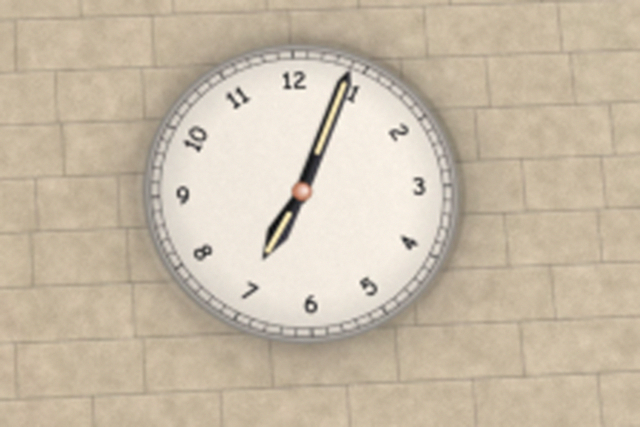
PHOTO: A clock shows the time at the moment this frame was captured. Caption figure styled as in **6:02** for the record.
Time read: **7:04**
